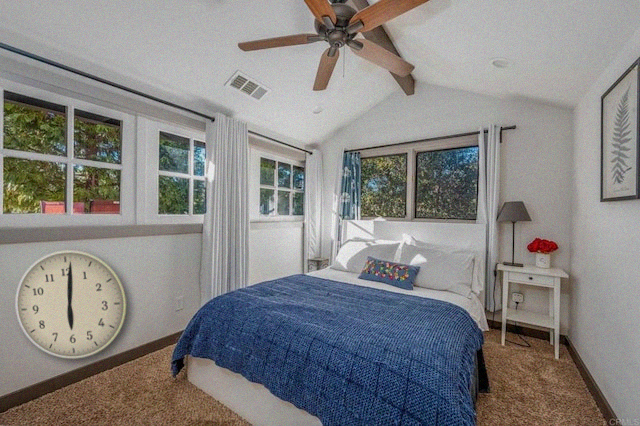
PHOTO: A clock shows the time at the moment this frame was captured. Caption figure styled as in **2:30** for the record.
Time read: **6:01**
